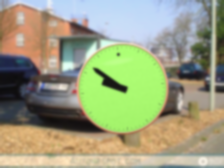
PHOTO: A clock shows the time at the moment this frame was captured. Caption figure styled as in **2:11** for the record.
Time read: **9:52**
